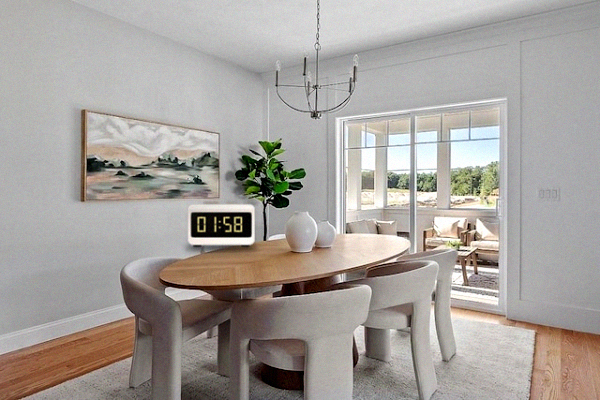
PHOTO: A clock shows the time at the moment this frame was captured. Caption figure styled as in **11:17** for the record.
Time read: **1:58**
